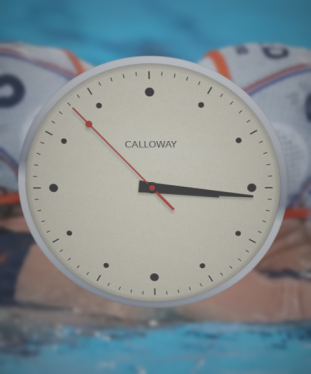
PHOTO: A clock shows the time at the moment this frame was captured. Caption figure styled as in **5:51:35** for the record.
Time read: **3:15:53**
